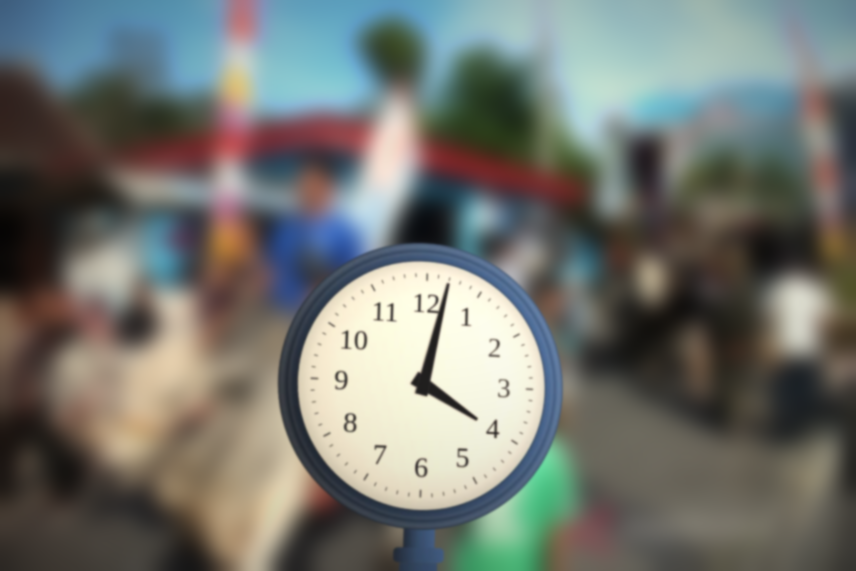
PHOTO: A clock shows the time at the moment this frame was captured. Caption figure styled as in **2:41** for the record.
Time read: **4:02**
